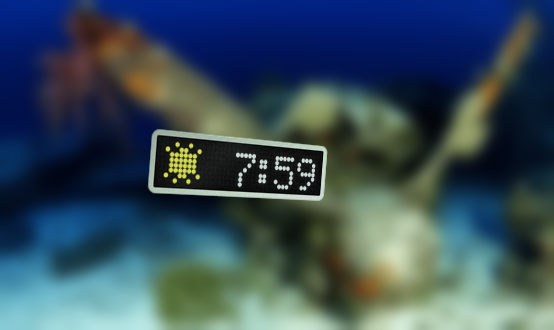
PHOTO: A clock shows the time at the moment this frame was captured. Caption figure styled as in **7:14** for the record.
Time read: **7:59**
